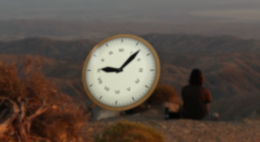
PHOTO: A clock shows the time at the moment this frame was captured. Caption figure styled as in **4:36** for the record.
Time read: **9:07**
